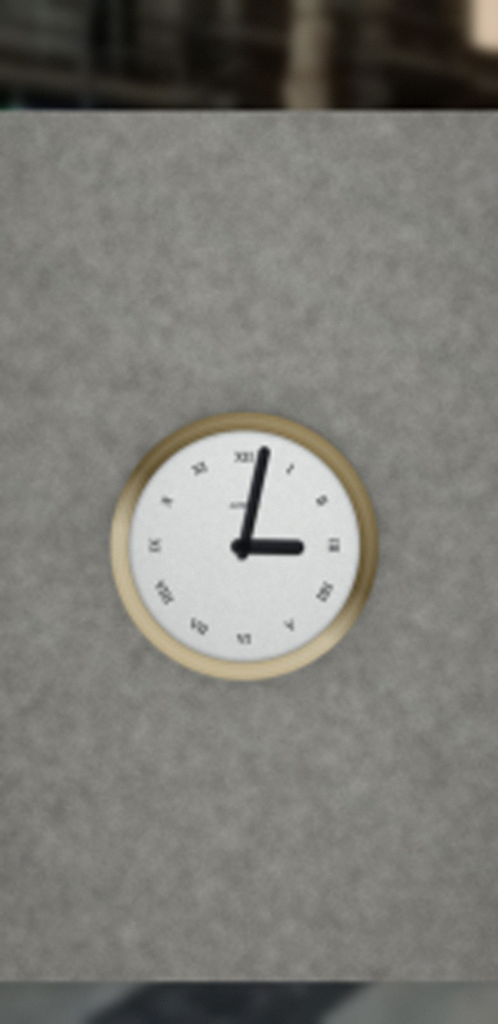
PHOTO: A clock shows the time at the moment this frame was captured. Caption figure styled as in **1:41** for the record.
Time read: **3:02**
